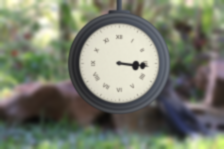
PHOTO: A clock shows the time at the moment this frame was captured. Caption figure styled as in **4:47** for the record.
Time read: **3:16**
